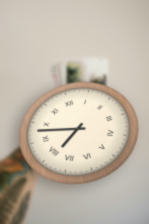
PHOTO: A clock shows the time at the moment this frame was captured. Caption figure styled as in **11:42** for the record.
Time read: **7:48**
